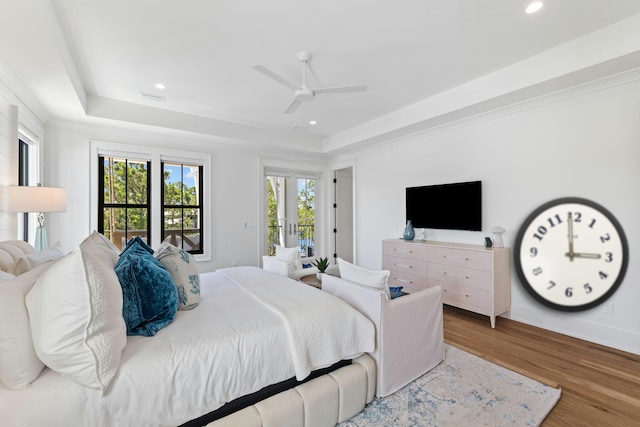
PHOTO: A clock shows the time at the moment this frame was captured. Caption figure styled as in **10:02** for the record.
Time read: **2:59**
